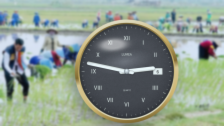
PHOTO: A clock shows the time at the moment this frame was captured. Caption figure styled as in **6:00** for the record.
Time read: **2:47**
